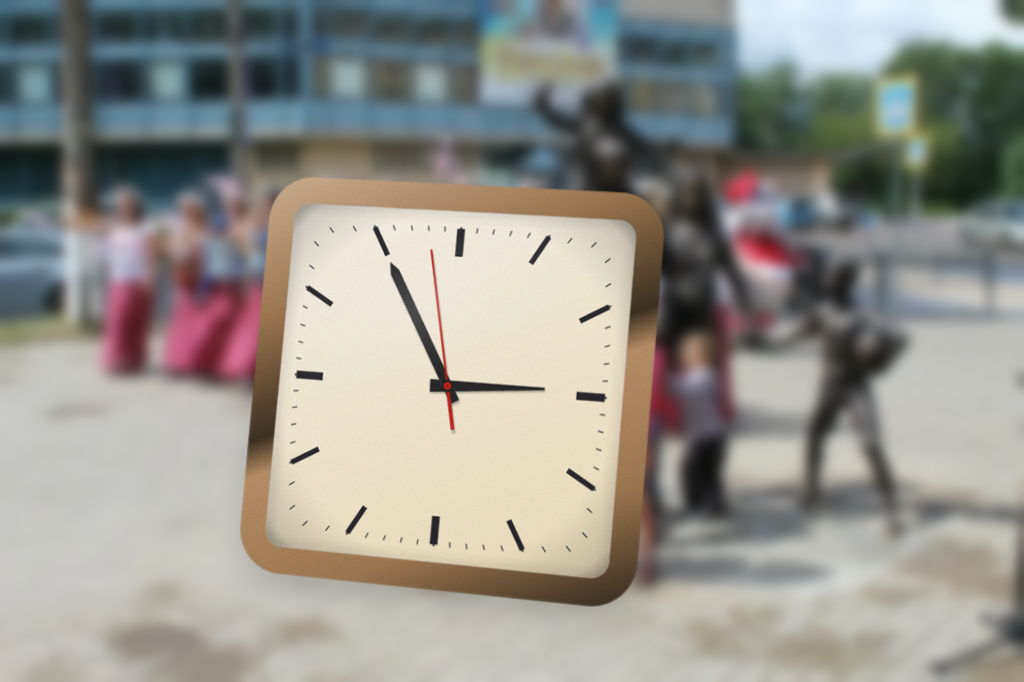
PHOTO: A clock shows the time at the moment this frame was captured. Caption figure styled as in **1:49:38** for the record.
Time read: **2:54:58**
